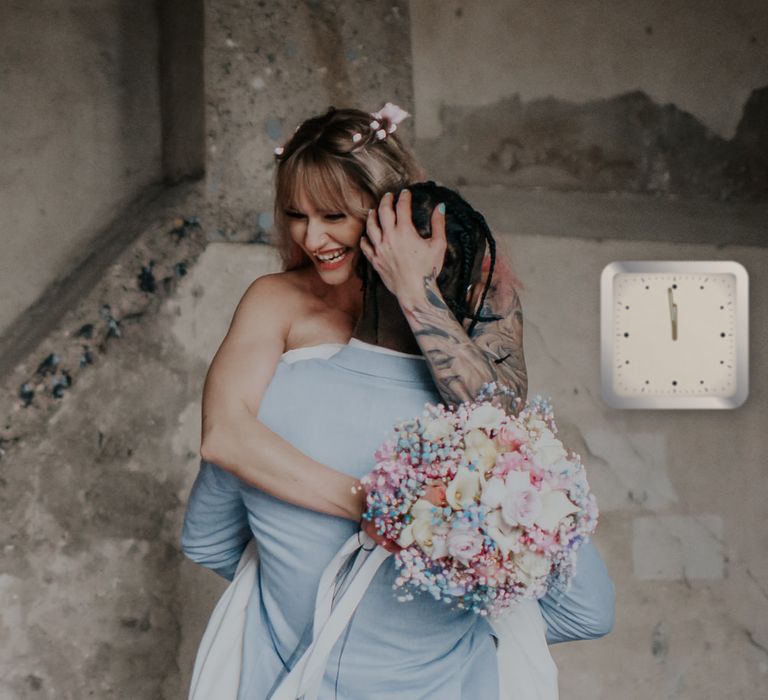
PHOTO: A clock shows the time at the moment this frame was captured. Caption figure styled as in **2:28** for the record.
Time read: **11:59**
